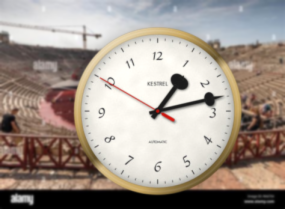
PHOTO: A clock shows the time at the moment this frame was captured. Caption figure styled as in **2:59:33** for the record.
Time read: **1:12:50**
